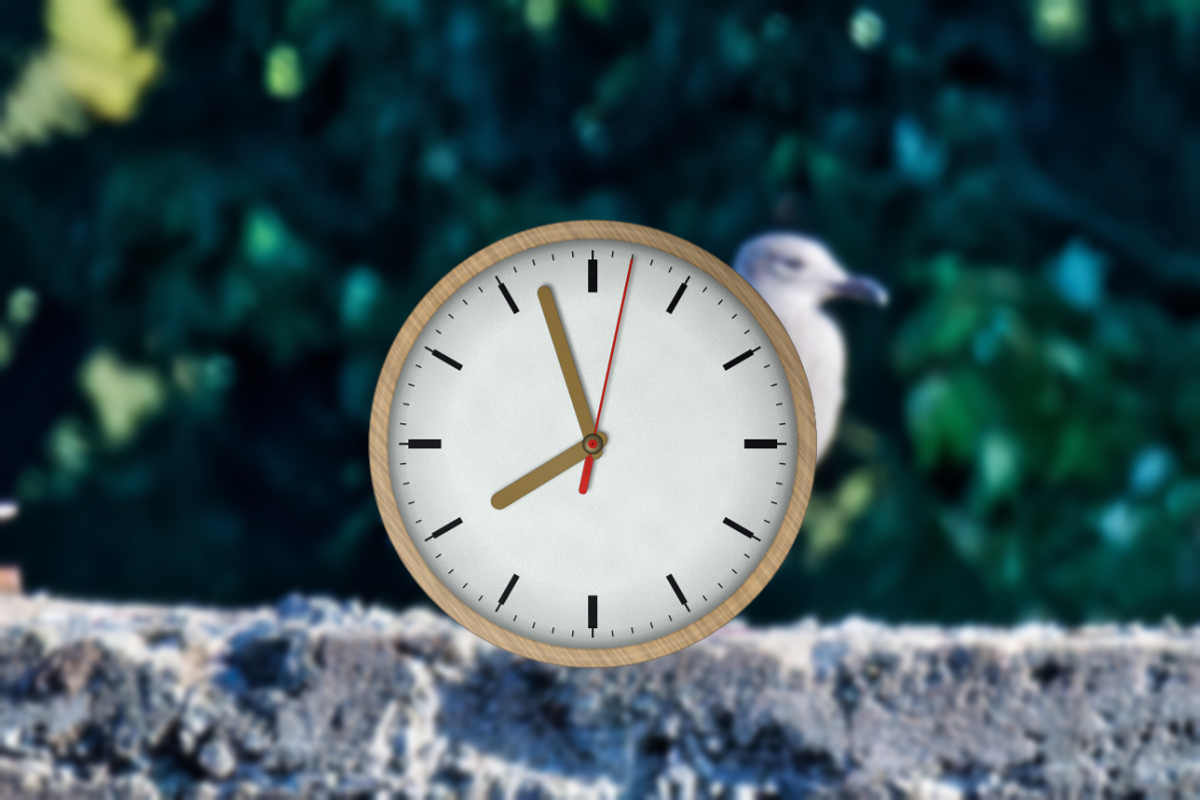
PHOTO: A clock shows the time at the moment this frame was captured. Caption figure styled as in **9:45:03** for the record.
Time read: **7:57:02**
